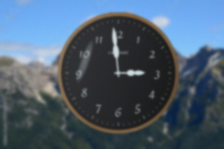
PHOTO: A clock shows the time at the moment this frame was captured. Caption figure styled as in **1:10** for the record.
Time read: **2:59**
